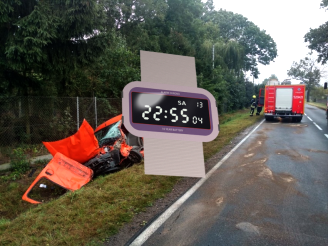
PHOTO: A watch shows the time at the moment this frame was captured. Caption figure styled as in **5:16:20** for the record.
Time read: **22:55:04**
